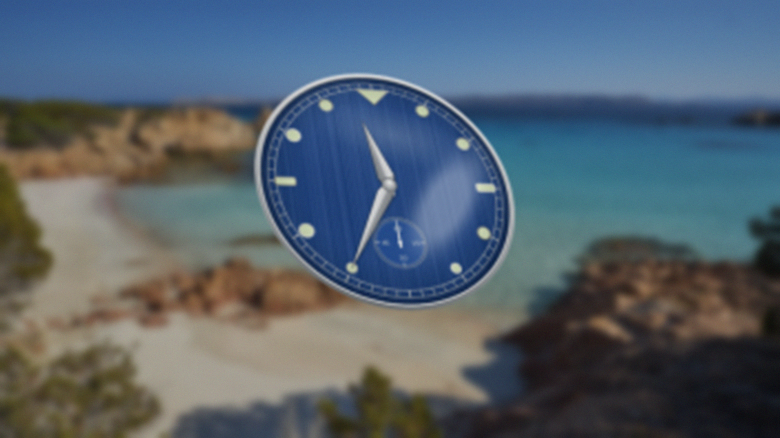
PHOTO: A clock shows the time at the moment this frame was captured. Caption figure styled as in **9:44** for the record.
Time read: **11:35**
